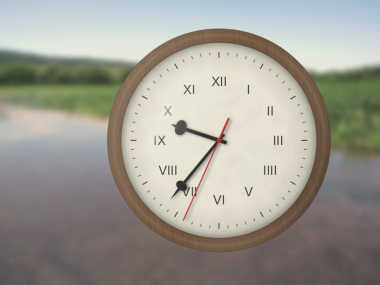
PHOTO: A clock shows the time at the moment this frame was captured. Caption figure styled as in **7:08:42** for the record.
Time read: **9:36:34**
